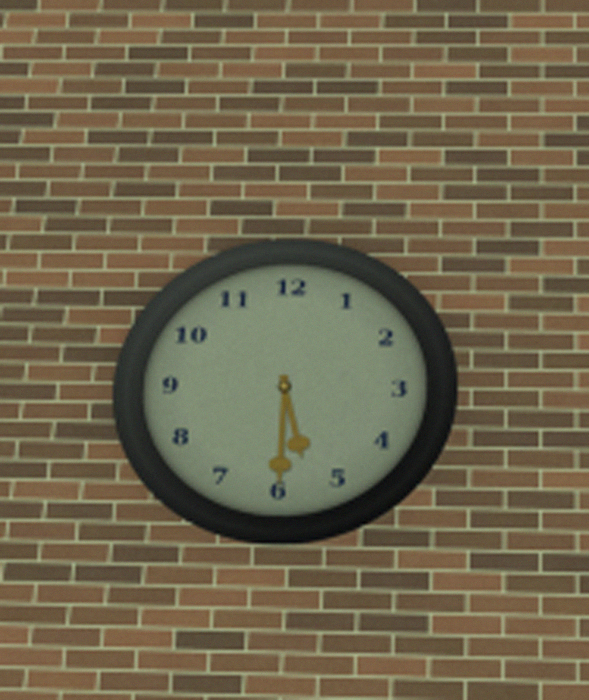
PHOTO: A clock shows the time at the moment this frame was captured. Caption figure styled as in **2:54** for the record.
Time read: **5:30**
